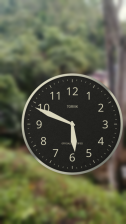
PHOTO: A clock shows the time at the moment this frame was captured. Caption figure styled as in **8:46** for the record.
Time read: **5:49**
